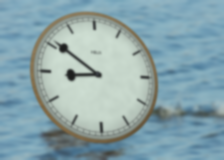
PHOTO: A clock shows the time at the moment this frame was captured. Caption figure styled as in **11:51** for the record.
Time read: **8:51**
